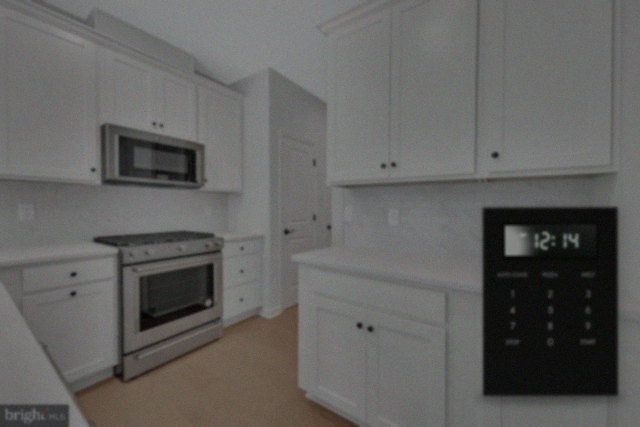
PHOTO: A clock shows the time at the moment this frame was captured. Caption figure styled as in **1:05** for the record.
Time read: **12:14**
